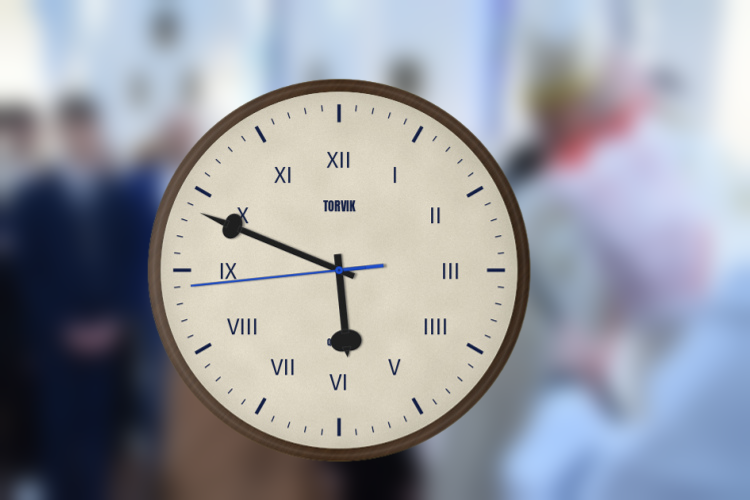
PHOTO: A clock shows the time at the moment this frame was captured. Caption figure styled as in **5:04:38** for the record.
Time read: **5:48:44**
